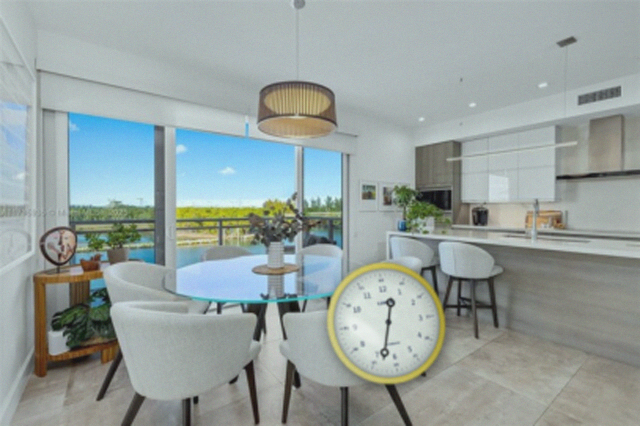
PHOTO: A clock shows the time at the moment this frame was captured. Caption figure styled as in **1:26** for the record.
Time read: **12:33**
